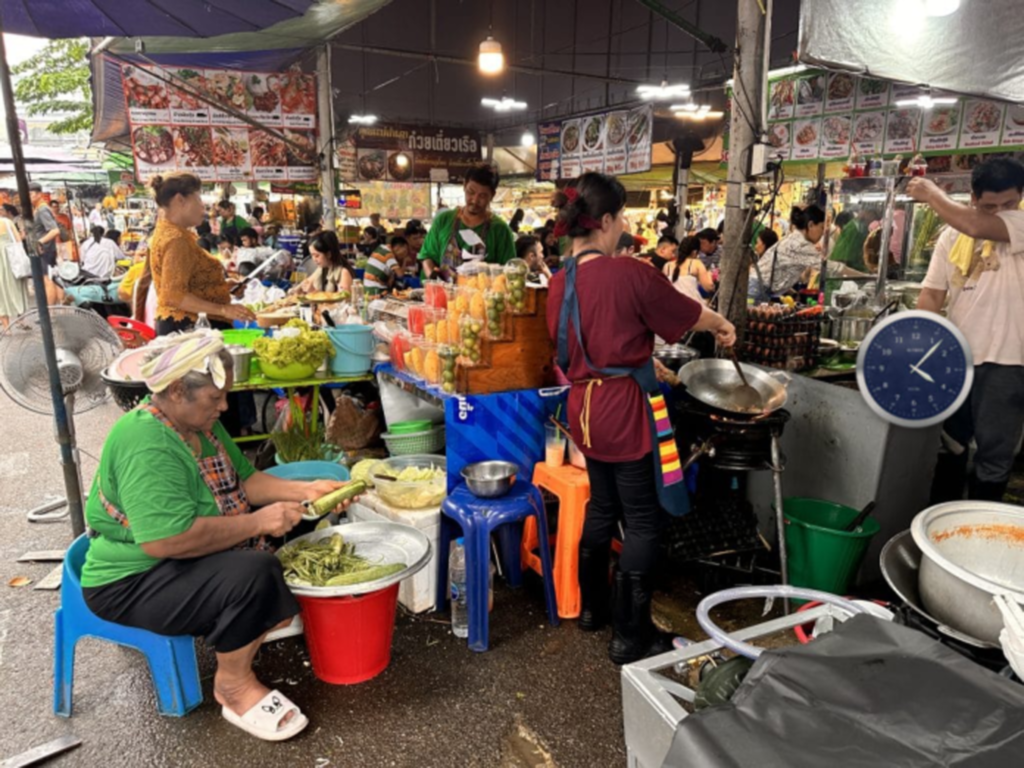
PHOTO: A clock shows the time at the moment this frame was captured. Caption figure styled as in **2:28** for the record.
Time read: **4:07**
